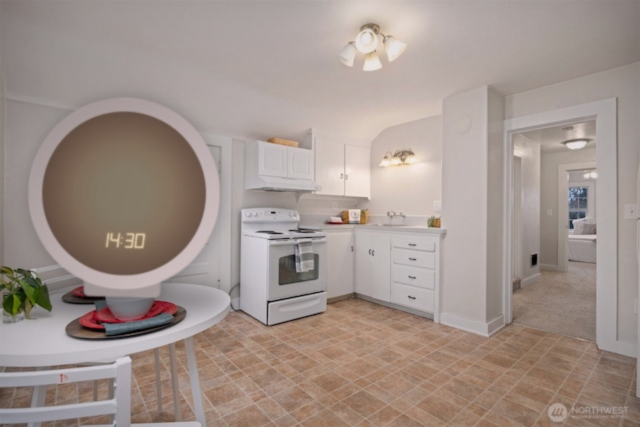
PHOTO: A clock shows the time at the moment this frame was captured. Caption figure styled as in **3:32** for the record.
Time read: **14:30**
